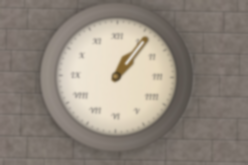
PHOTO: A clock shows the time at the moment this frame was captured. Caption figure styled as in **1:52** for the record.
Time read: **1:06**
